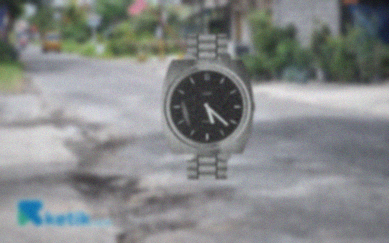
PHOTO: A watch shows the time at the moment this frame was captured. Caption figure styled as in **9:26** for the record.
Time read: **5:22**
